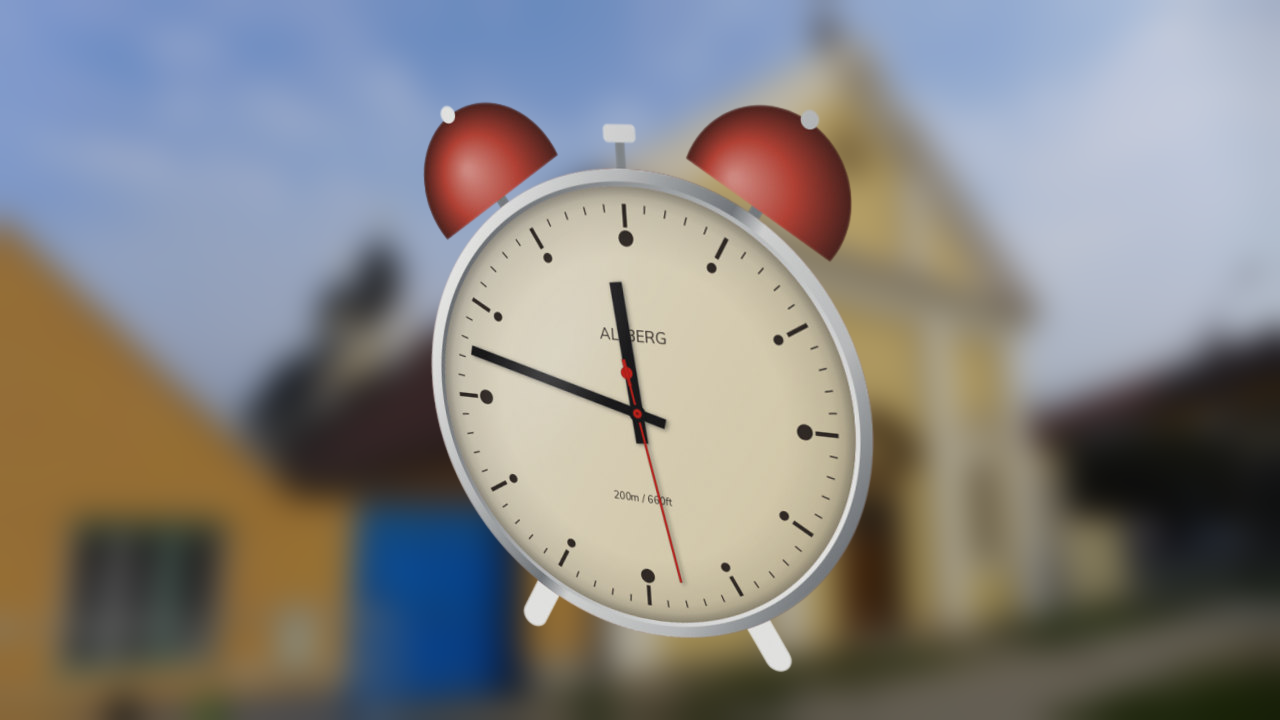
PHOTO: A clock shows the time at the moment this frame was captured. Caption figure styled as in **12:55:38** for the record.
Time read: **11:47:28**
